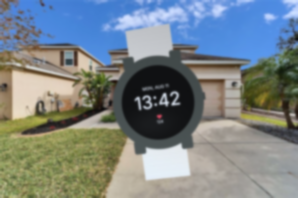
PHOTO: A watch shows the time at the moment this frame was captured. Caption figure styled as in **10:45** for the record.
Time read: **13:42**
